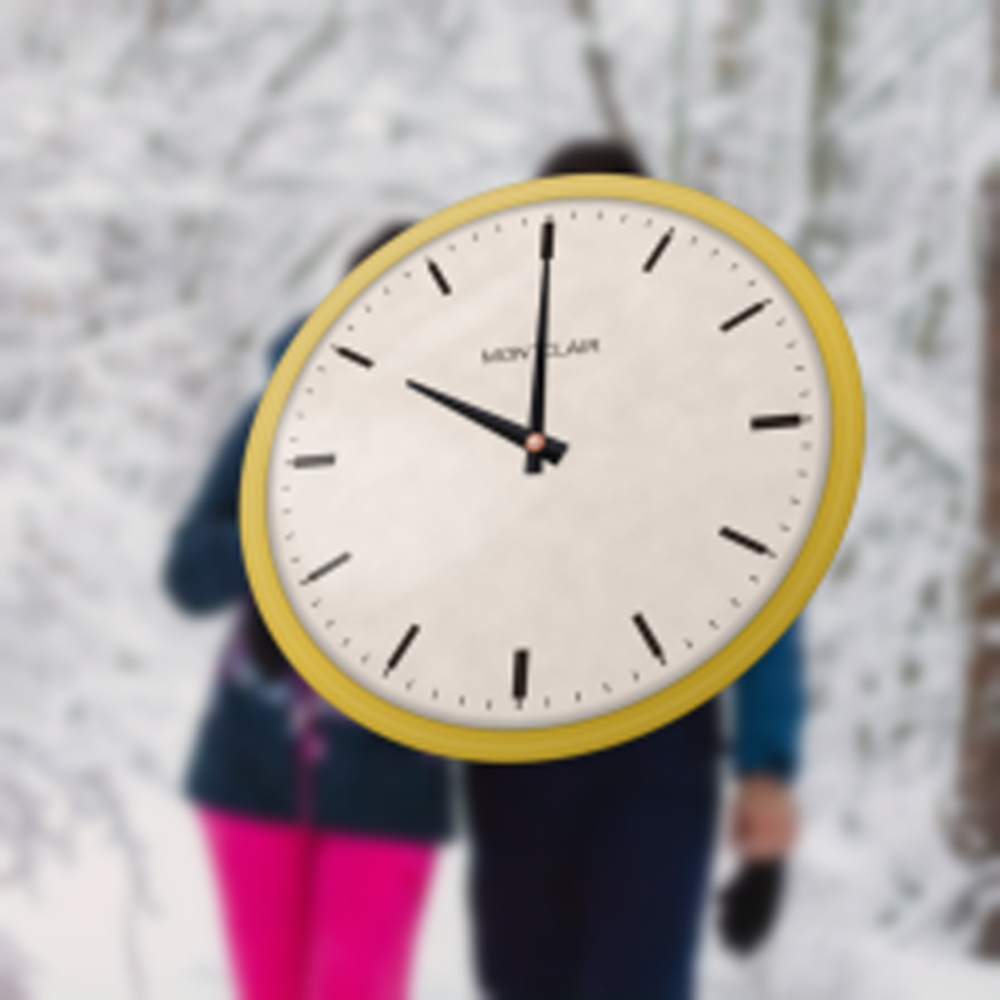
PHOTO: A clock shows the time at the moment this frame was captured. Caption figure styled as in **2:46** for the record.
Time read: **10:00**
